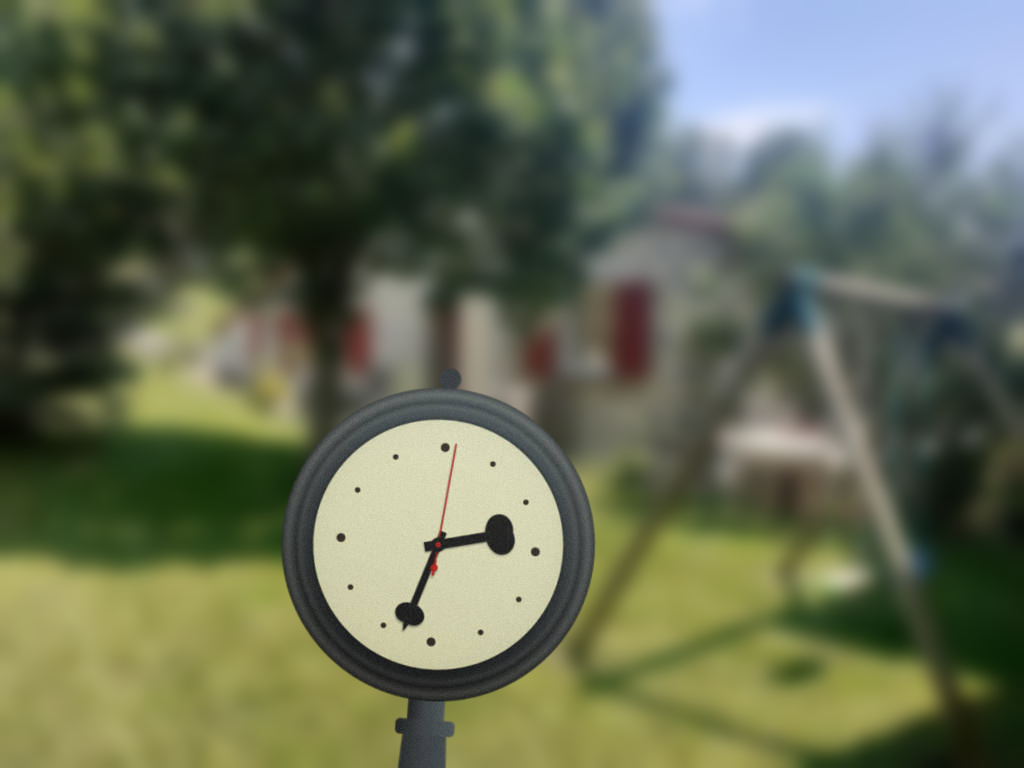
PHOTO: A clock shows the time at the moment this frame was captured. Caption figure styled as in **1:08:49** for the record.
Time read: **2:33:01**
